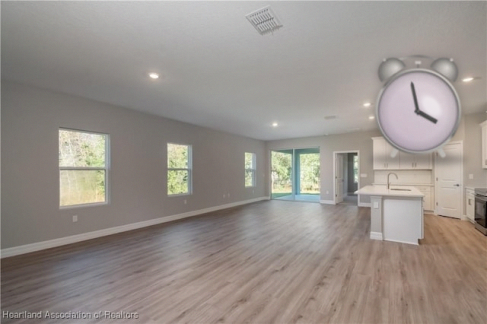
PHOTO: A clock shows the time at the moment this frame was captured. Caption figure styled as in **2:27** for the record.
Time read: **3:58**
